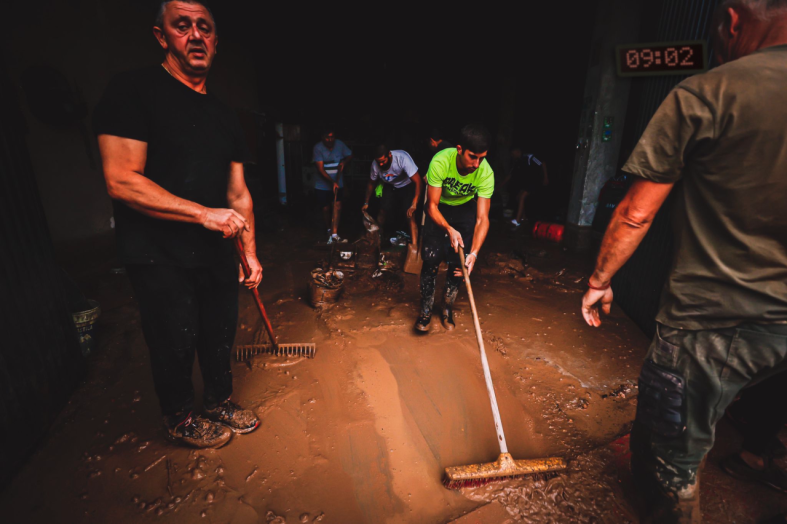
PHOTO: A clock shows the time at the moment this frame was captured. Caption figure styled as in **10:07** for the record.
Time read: **9:02**
